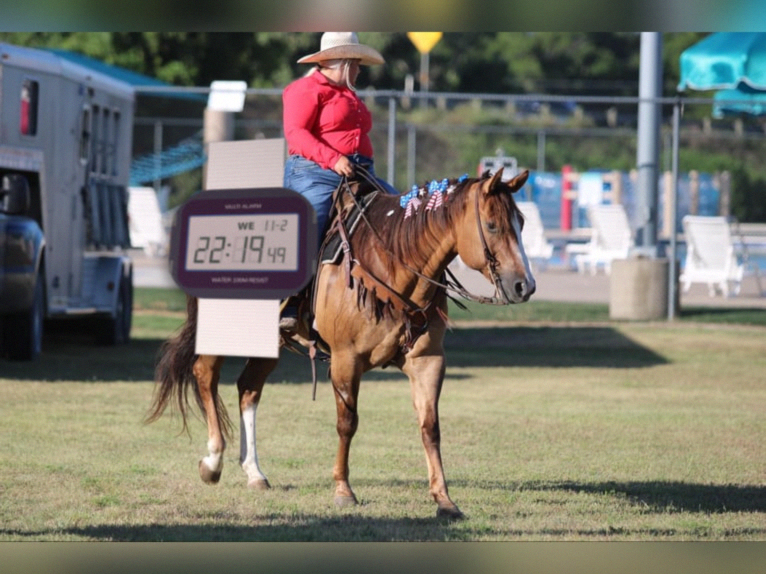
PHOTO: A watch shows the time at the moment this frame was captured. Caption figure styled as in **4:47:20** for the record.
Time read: **22:19:49**
